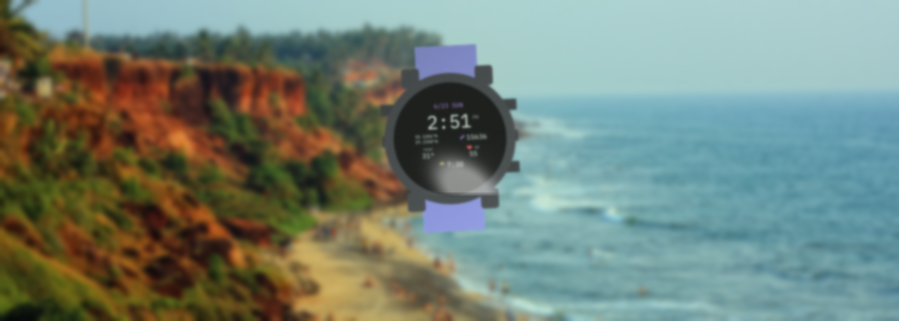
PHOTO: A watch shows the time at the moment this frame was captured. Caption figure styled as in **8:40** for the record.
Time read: **2:51**
